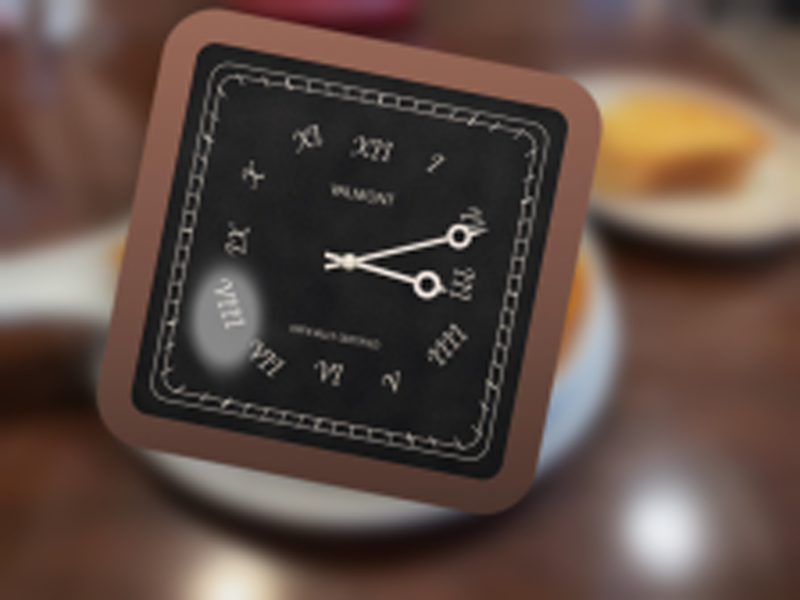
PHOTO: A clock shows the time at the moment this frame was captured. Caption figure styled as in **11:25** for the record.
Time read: **3:11**
